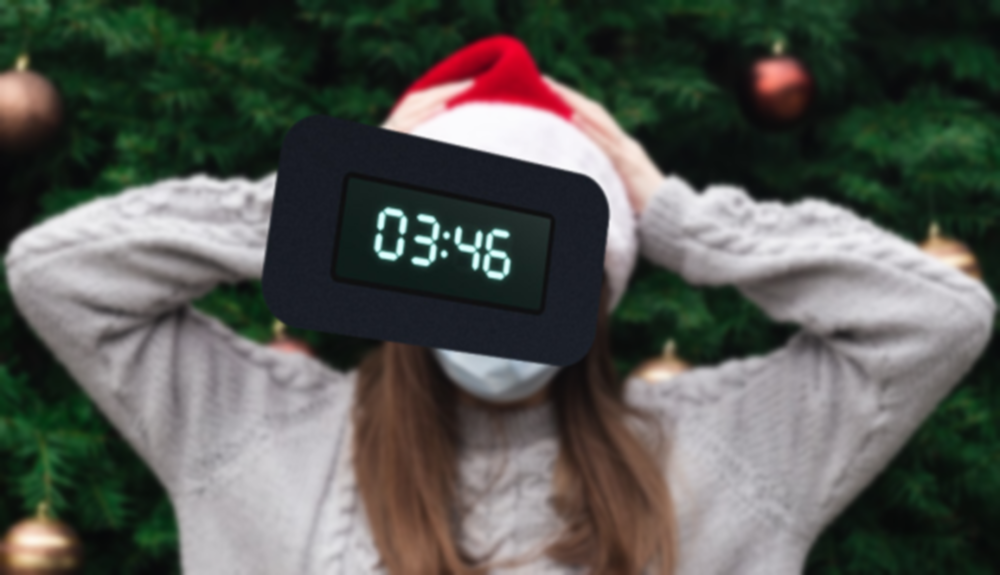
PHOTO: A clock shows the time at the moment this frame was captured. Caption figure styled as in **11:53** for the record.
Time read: **3:46**
